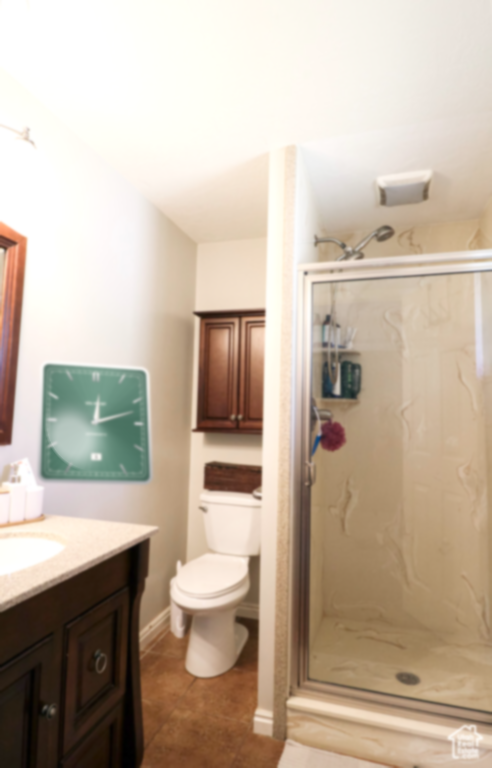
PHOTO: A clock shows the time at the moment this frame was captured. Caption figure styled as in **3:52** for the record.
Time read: **12:12**
